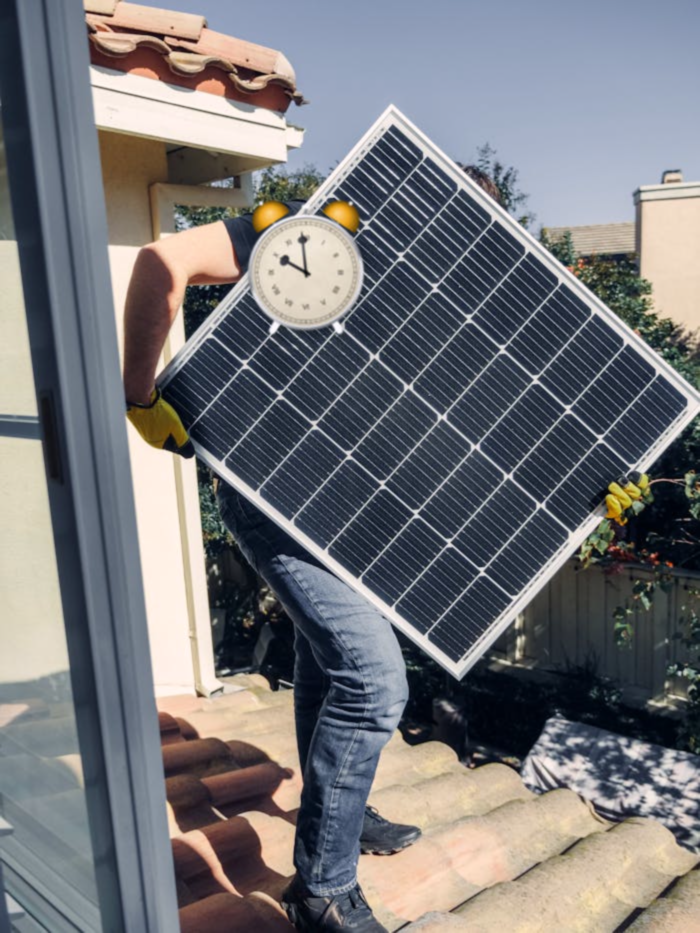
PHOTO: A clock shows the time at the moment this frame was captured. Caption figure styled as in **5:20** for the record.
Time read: **9:59**
